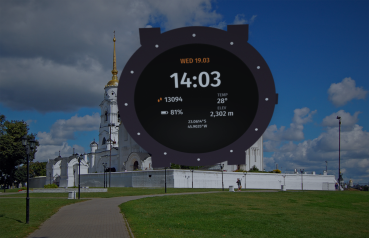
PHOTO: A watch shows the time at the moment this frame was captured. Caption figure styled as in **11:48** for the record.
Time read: **14:03**
